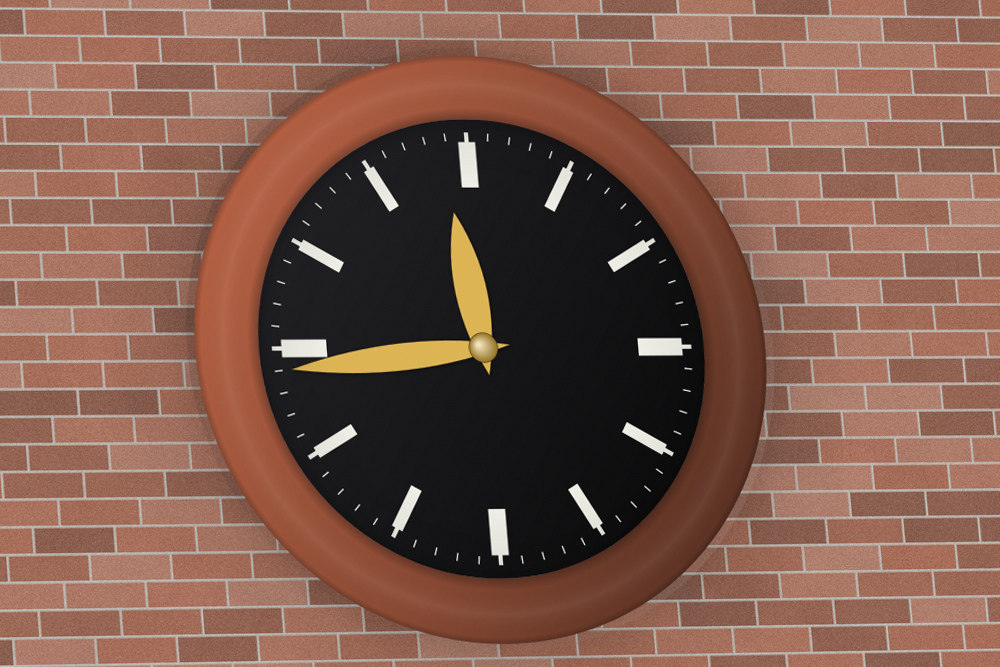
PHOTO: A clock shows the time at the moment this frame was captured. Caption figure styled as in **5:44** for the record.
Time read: **11:44**
